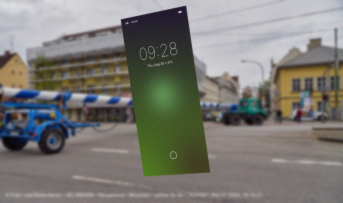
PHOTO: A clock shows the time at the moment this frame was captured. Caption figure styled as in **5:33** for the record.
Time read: **9:28**
